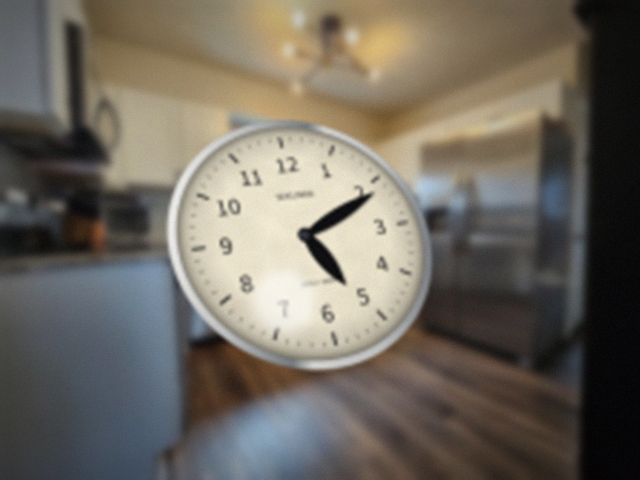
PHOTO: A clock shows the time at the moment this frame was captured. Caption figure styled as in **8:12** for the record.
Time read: **5:11**
